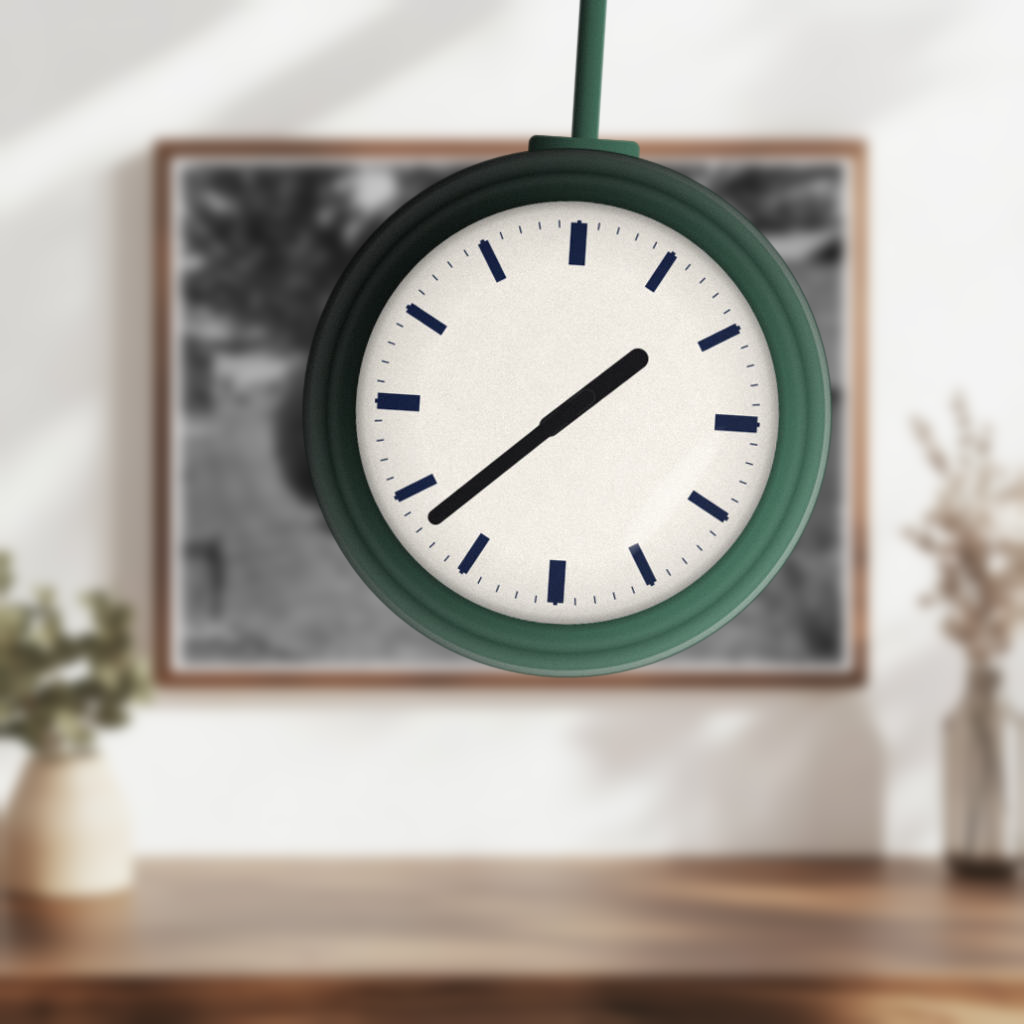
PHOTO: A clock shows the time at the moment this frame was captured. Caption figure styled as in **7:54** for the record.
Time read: **1:38**
